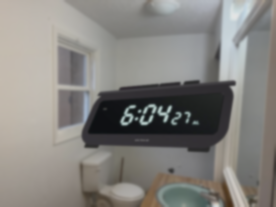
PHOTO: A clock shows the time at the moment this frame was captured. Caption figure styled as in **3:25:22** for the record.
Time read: **6:04:27**
